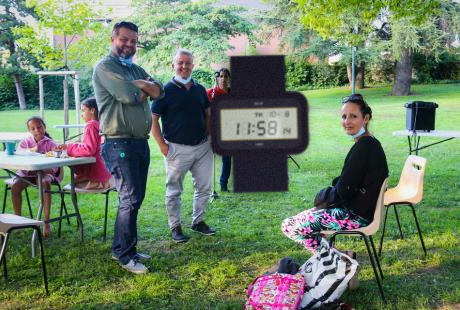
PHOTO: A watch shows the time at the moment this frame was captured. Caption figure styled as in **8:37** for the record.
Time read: **11:58**
